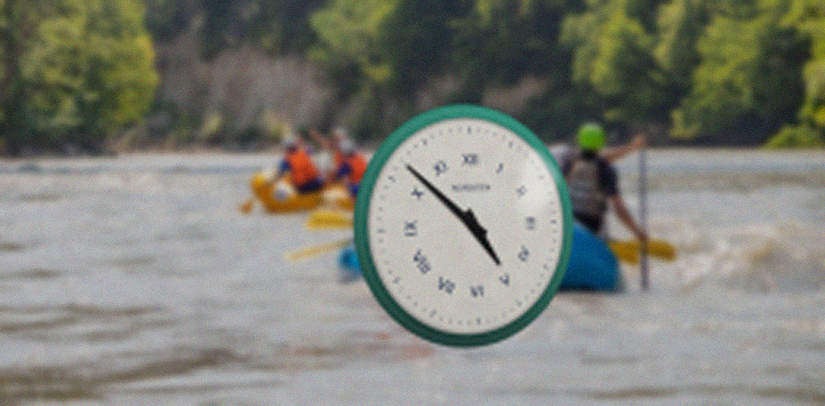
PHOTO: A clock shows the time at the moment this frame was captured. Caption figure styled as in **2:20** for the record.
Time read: **4:52**
